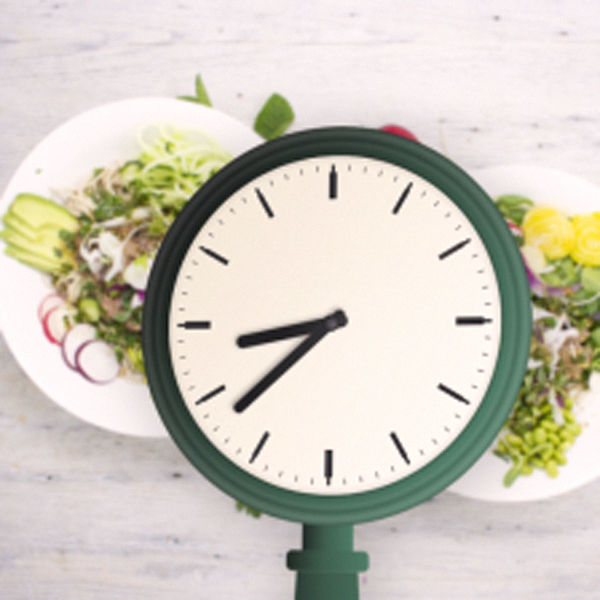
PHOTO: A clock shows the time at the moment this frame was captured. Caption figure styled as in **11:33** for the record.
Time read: **8:38**
